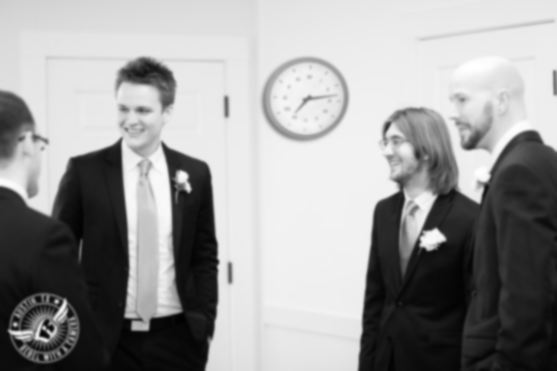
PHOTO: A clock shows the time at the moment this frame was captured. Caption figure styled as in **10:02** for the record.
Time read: **7:13**
